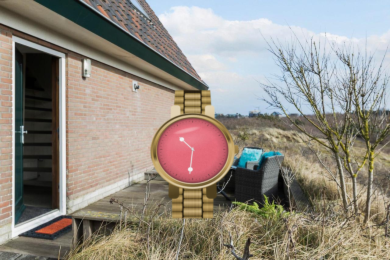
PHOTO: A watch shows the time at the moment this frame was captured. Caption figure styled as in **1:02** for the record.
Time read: **10:31**
